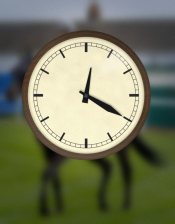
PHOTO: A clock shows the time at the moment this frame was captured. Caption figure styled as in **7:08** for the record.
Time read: **12:20**
